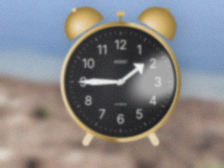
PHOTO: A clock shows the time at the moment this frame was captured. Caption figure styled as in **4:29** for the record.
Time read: **1:45**
